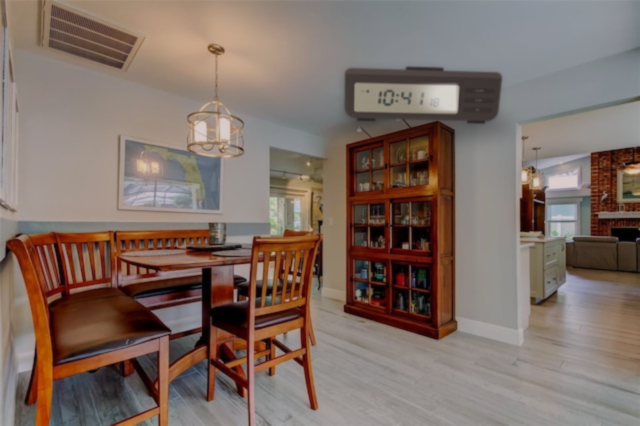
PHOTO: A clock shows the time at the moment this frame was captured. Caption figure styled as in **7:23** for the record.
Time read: **10:41**
